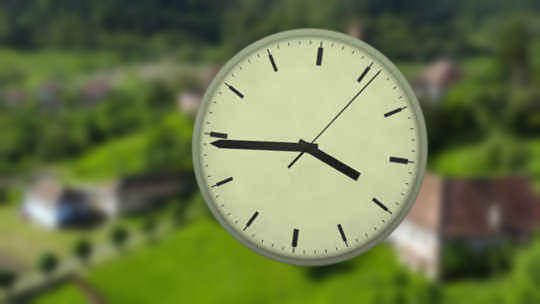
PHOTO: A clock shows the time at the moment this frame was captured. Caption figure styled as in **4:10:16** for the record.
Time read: **3:44:06**
